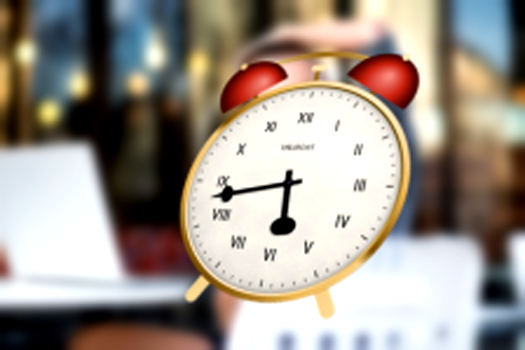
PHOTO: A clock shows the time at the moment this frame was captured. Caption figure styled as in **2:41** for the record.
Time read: **5:43**
